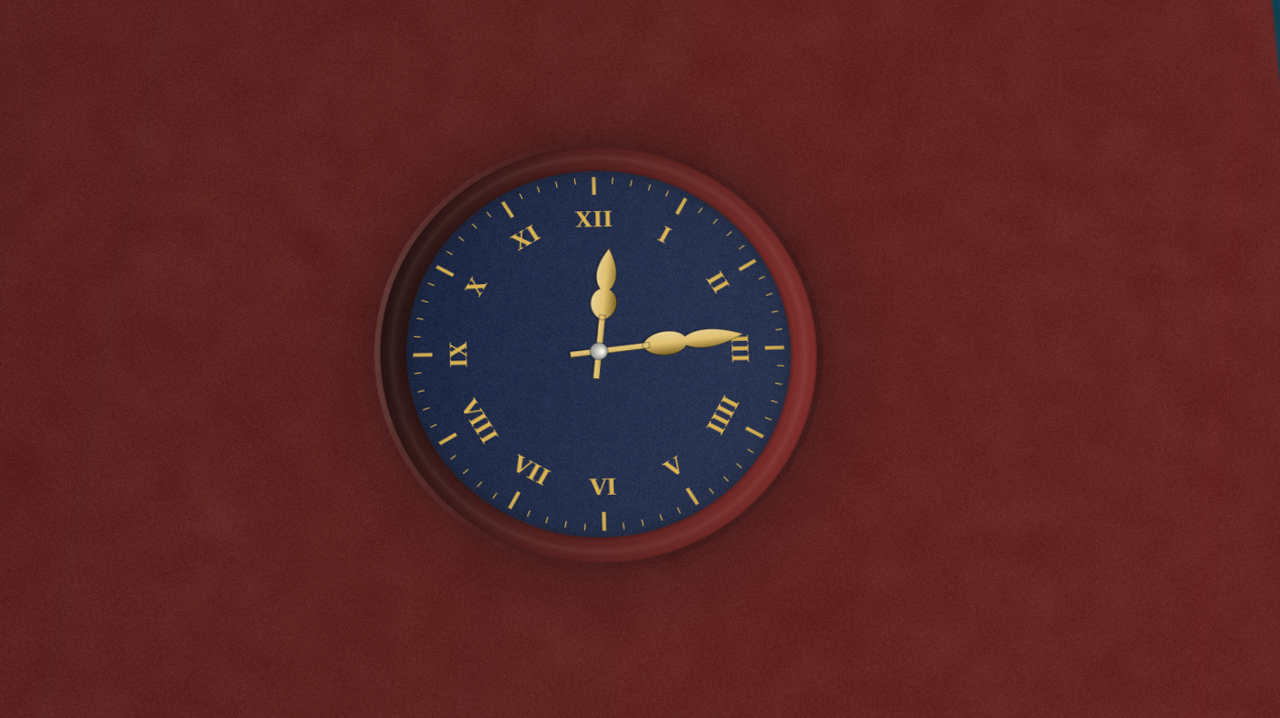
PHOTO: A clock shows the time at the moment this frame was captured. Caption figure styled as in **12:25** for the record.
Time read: **12:14**
